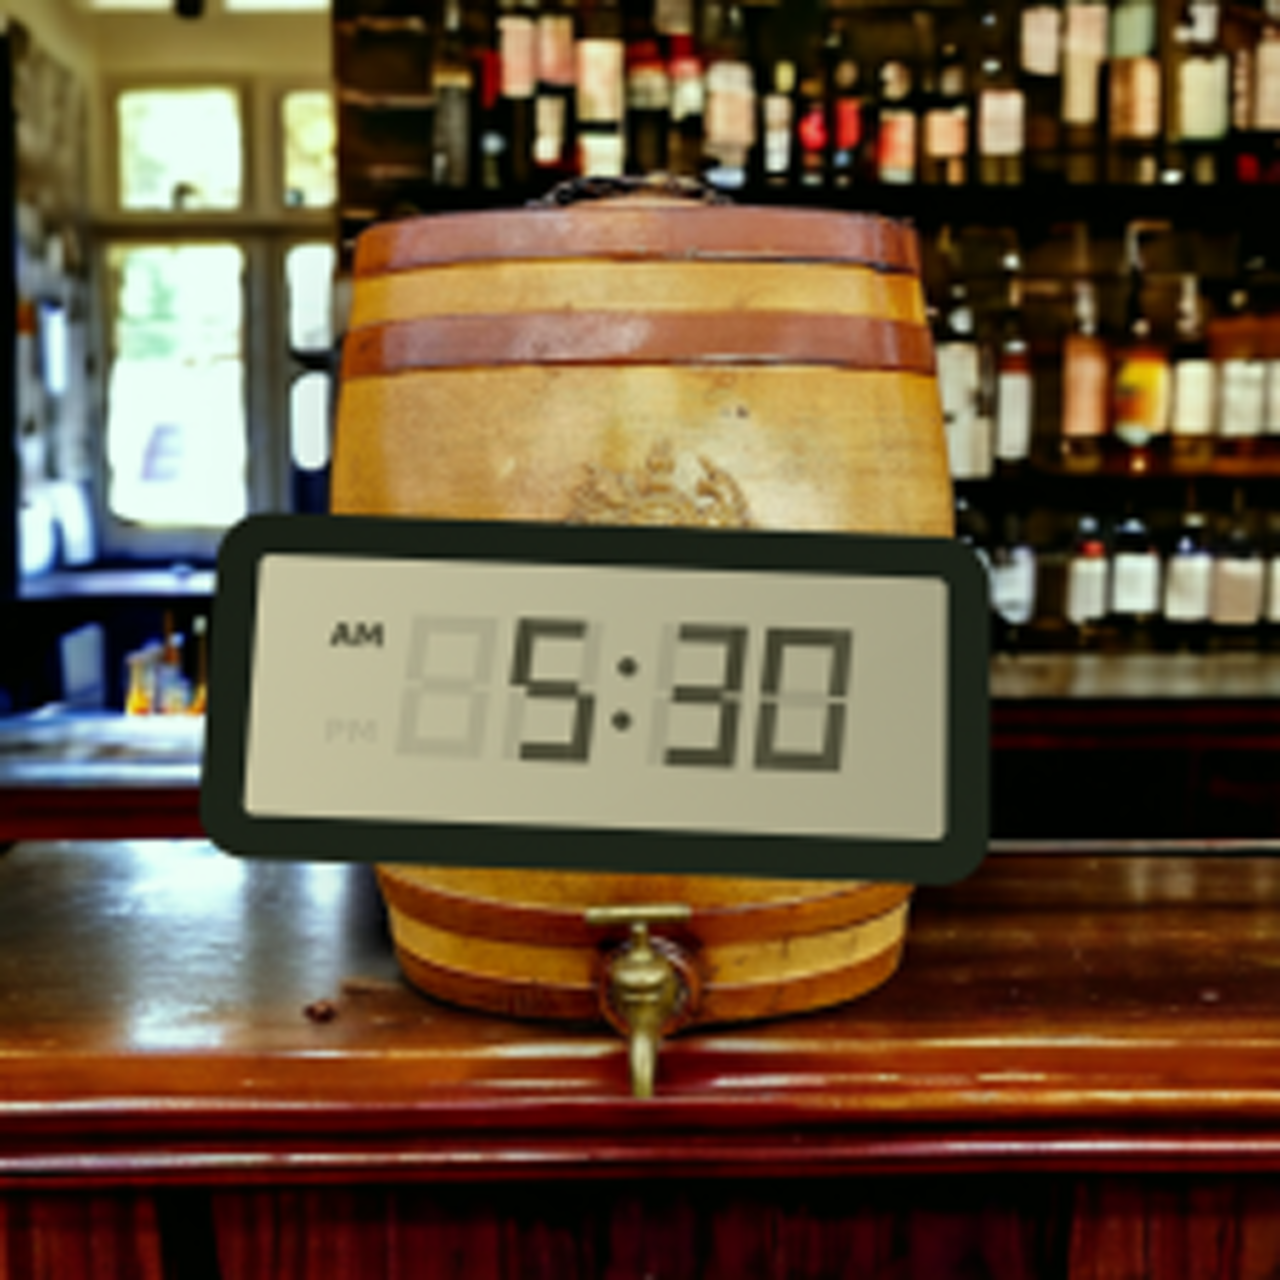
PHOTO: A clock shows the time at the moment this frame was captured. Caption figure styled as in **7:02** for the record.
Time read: **5:30**
